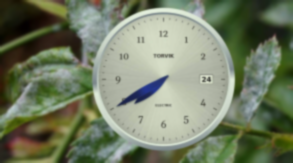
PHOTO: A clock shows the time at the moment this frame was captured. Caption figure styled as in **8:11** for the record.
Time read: **7:40**
